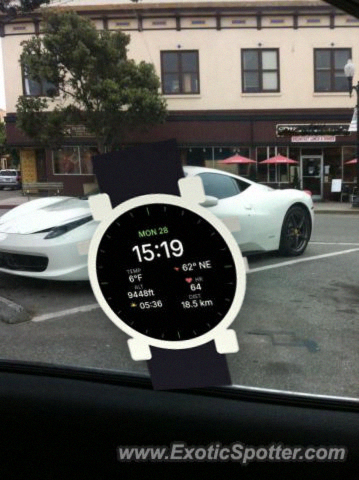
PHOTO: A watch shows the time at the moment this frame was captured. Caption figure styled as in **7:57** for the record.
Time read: **15:19**
